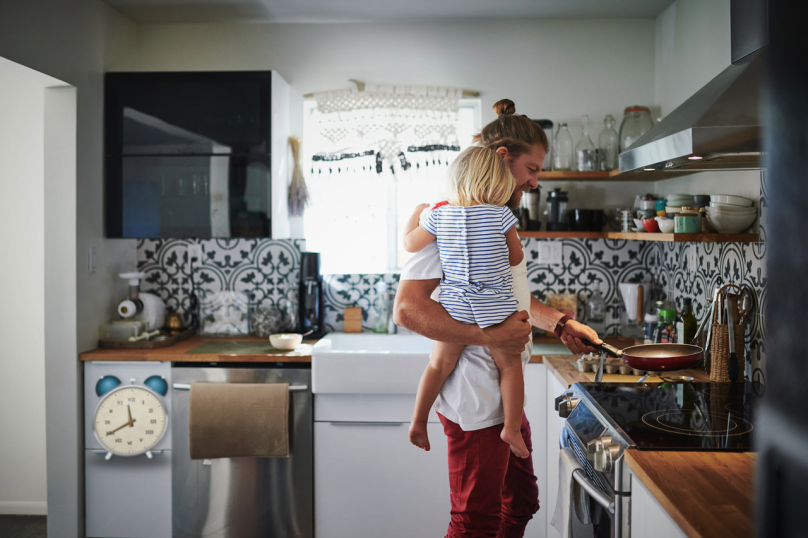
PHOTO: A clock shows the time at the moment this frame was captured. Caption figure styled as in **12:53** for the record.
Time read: **11:40**
